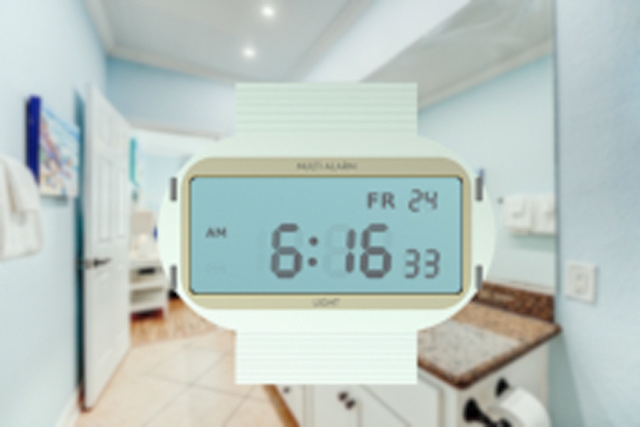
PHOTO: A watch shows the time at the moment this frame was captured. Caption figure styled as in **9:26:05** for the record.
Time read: **6:16:33**
